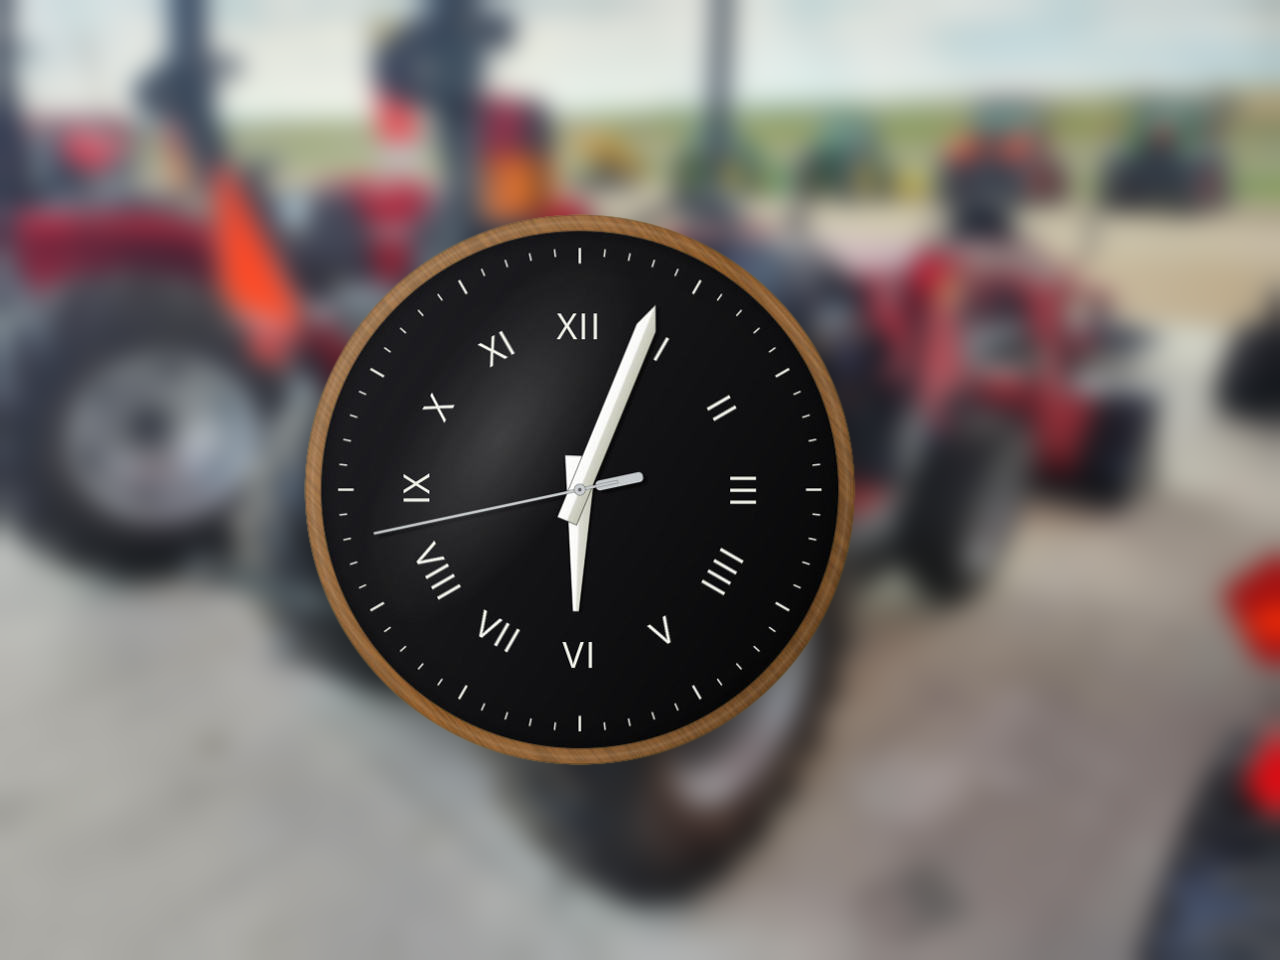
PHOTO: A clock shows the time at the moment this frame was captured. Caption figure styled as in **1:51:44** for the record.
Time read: **6:03:43**
